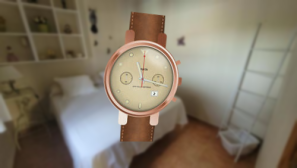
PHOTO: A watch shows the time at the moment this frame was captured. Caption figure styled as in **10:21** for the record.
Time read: **11:17**
